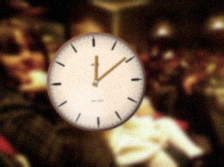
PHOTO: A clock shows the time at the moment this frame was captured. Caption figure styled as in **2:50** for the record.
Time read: **12:09**
